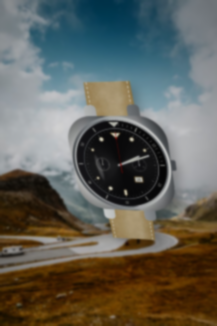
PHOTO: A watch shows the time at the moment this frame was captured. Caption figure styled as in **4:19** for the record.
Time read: **2:12**
